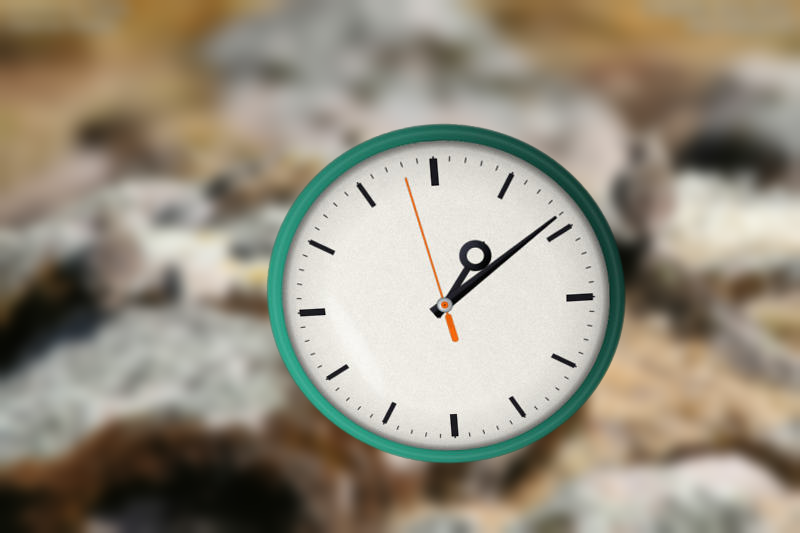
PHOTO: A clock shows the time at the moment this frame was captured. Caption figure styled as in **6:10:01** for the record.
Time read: **1:08:58**
